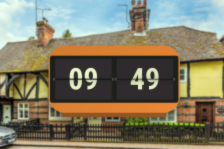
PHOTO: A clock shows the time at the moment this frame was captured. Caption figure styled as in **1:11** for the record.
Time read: **9:49**
